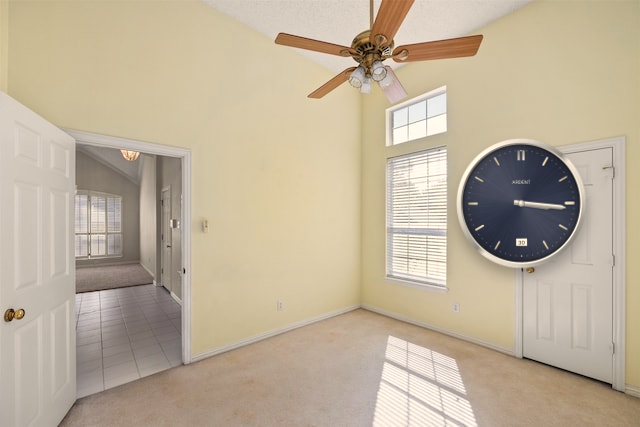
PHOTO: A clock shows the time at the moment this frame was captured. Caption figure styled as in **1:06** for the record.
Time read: **3:16**
